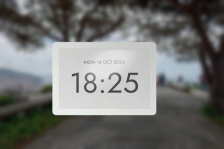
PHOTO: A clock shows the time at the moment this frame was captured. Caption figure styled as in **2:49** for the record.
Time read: **18:25**
